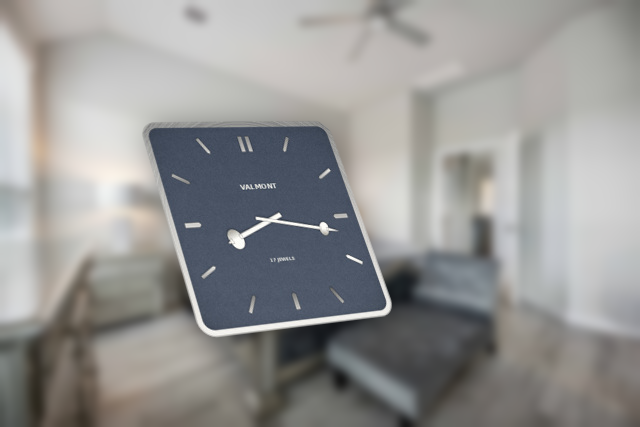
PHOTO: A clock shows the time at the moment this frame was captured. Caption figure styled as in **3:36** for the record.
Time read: **8:17**
